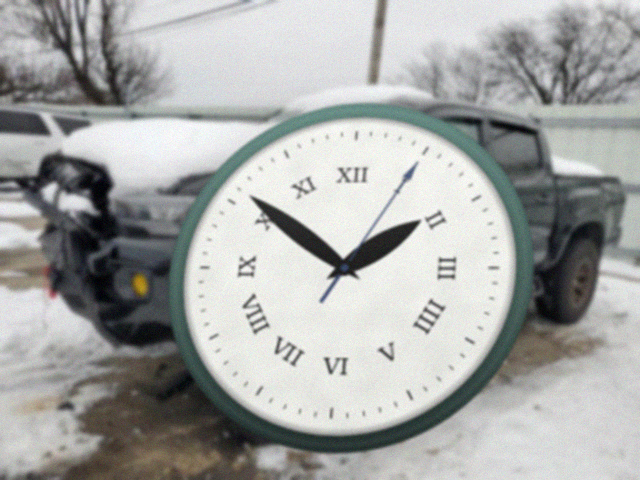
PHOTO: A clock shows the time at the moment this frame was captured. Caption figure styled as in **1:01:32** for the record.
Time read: **1:51:05**
